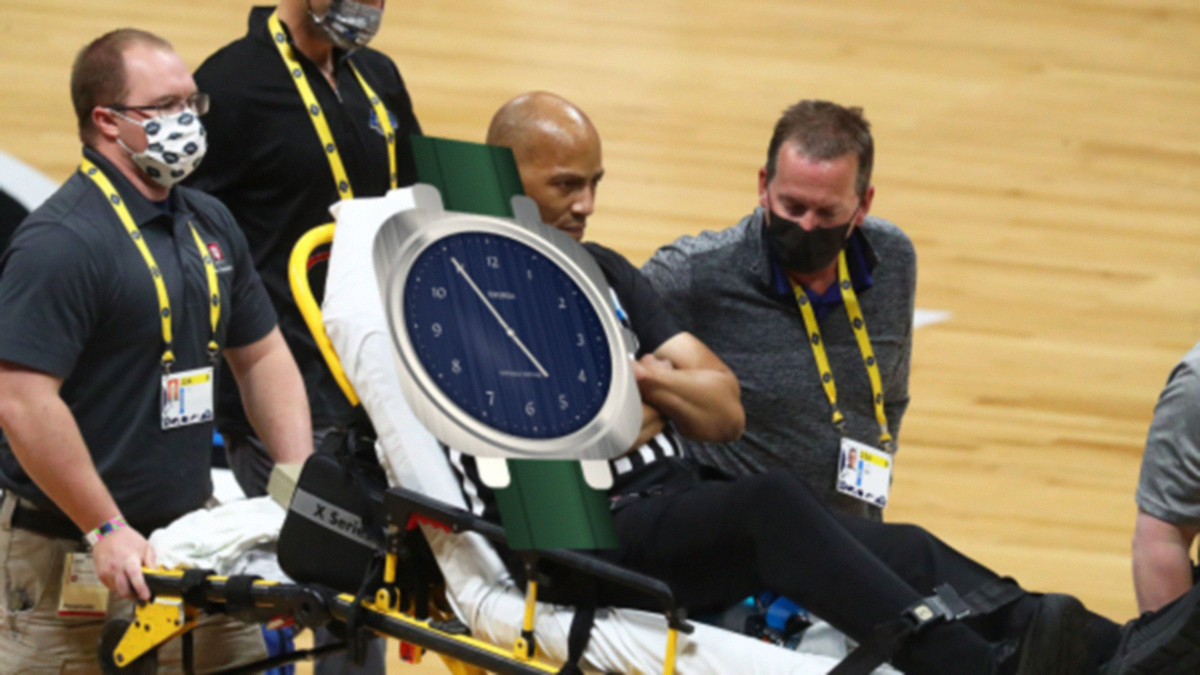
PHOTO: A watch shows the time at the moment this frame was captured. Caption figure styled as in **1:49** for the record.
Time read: **4:55**
